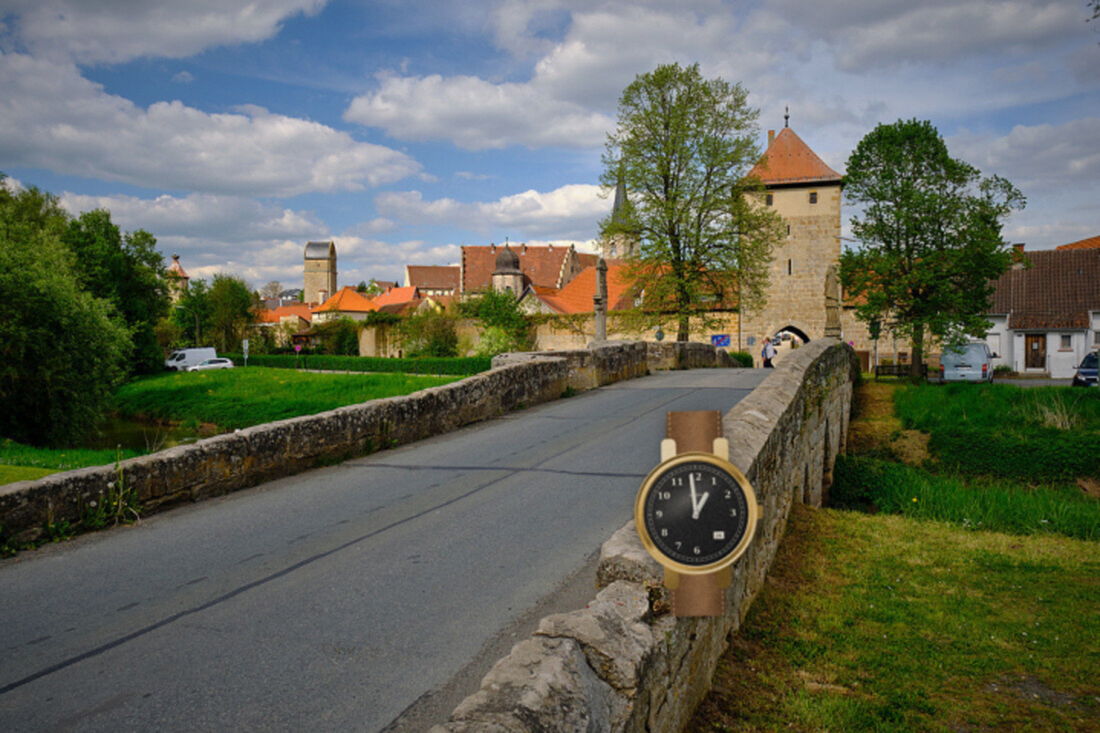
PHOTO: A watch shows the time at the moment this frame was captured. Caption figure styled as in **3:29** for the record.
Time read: **12:59**
